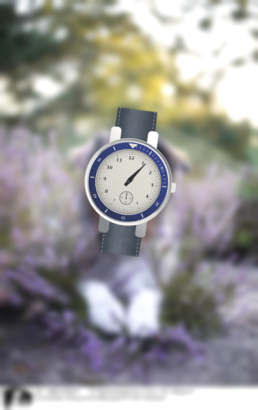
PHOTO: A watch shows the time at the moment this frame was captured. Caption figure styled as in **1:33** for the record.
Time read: **1:06**
